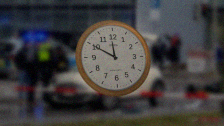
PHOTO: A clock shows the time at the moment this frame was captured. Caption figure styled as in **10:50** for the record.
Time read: **11:50**
